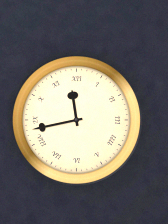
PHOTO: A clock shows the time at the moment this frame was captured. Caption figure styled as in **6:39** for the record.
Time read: **11:43**
